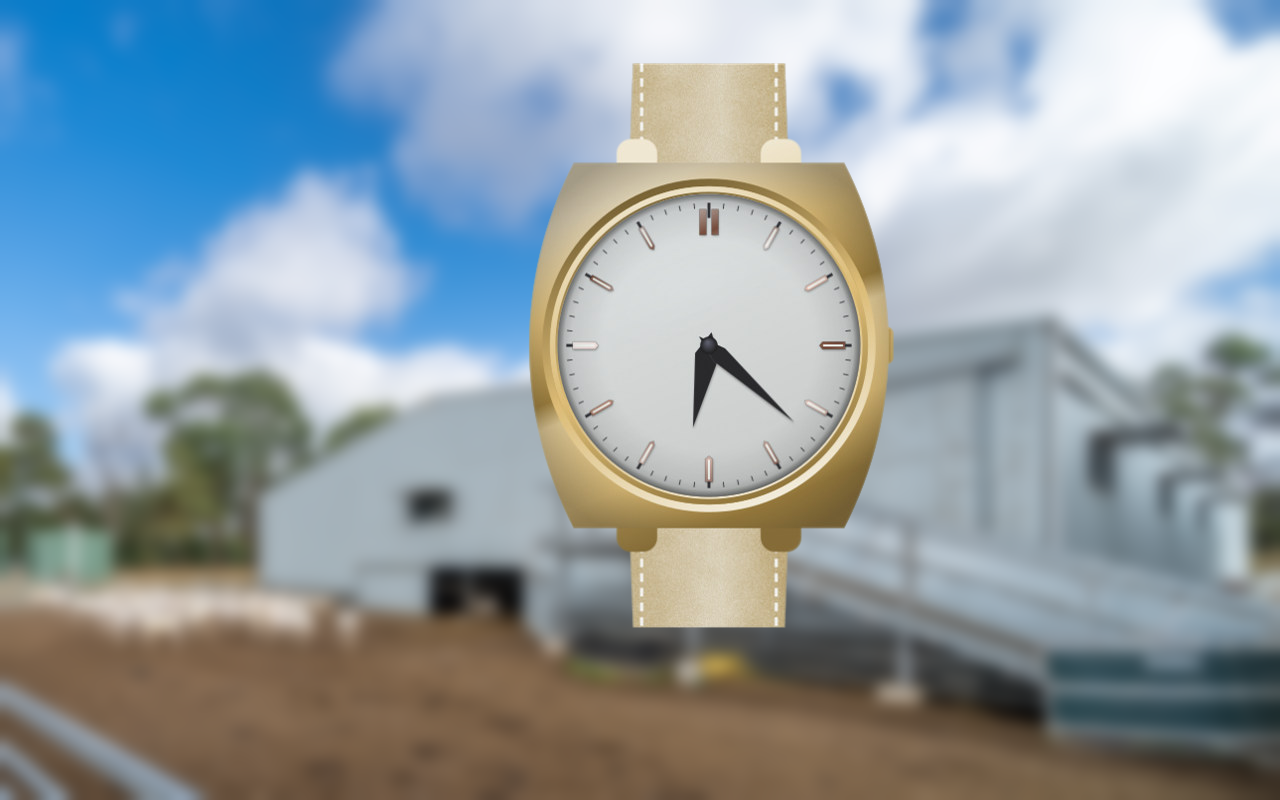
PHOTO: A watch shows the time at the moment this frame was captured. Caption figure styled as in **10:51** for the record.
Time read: **6:22**
